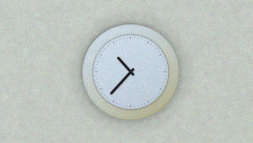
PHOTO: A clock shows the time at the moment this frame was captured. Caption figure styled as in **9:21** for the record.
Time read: **10:37**
